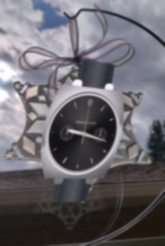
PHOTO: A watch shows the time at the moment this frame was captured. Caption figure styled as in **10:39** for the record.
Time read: **9:17**
